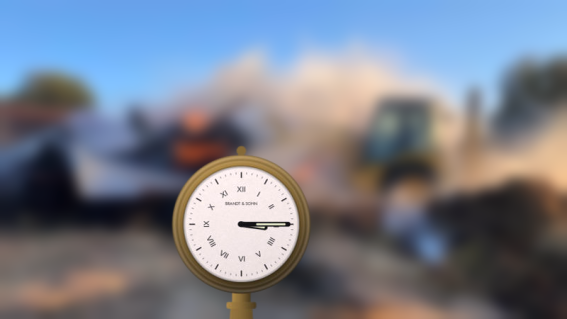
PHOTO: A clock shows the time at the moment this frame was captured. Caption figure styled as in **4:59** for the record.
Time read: **3:15**
